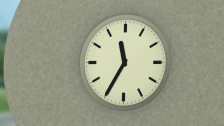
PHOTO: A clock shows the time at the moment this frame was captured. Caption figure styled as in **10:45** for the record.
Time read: **11:35**
